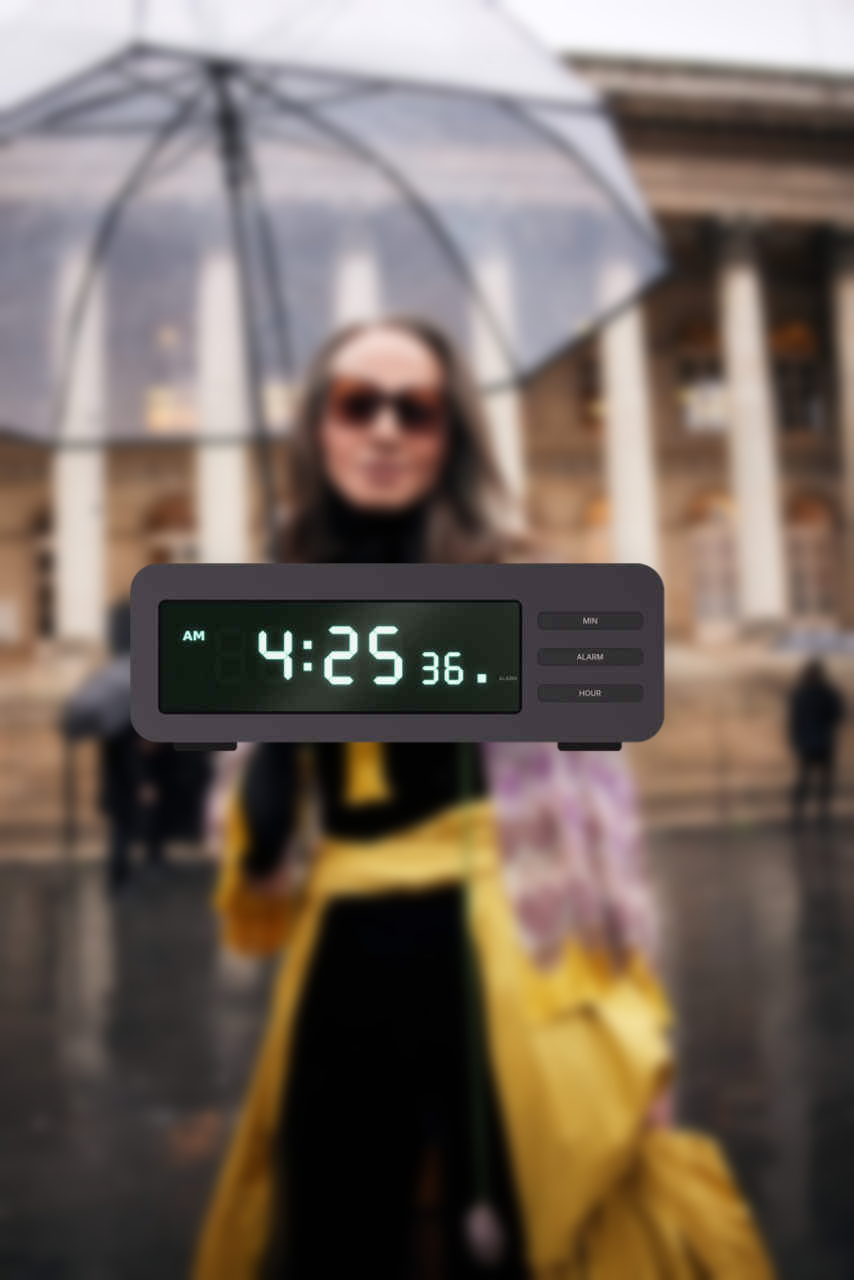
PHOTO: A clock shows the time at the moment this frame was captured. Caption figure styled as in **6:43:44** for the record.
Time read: **4:25:36**
